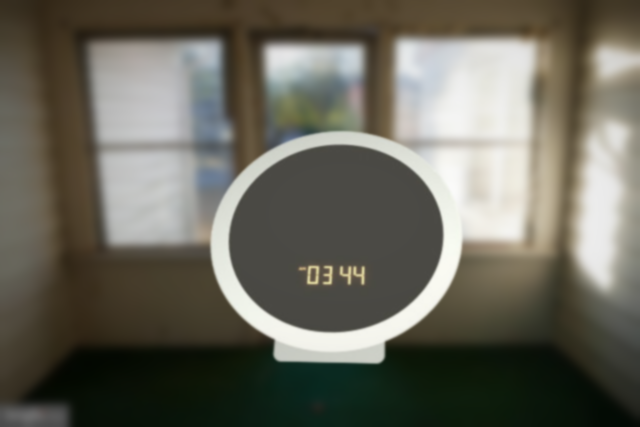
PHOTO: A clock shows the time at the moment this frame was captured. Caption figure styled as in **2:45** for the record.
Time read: **3:44**
